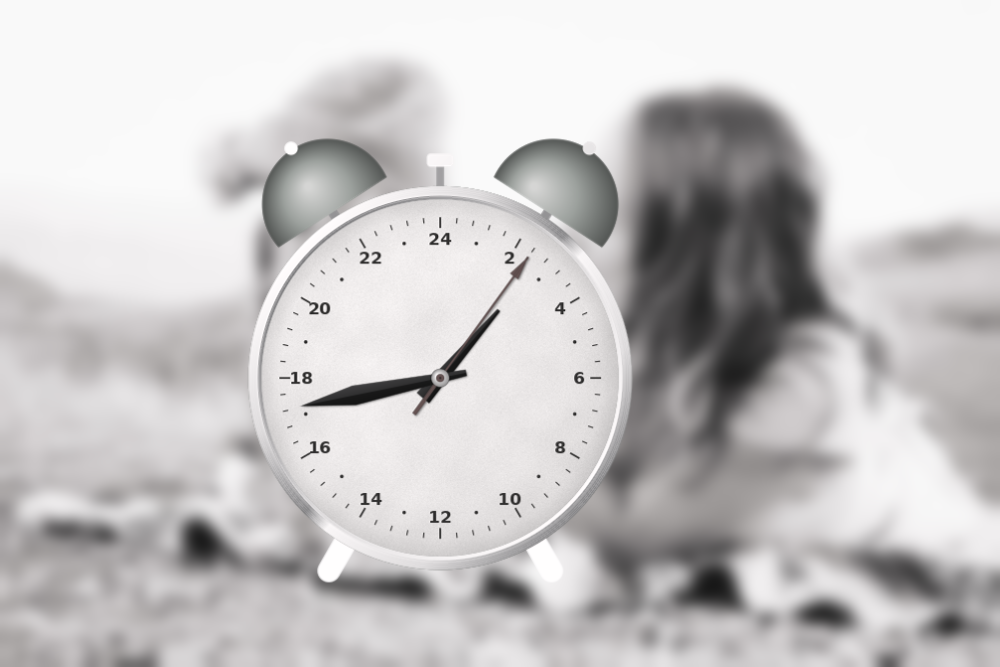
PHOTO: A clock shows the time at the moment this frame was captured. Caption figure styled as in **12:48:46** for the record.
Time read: **2:43:06**
